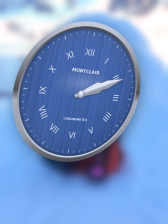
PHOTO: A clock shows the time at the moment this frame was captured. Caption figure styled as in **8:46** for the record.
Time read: **2:11**
